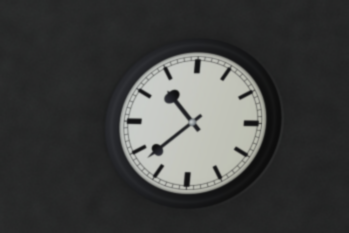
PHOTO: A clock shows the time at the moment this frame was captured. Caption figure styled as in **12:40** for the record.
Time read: **10:38**
